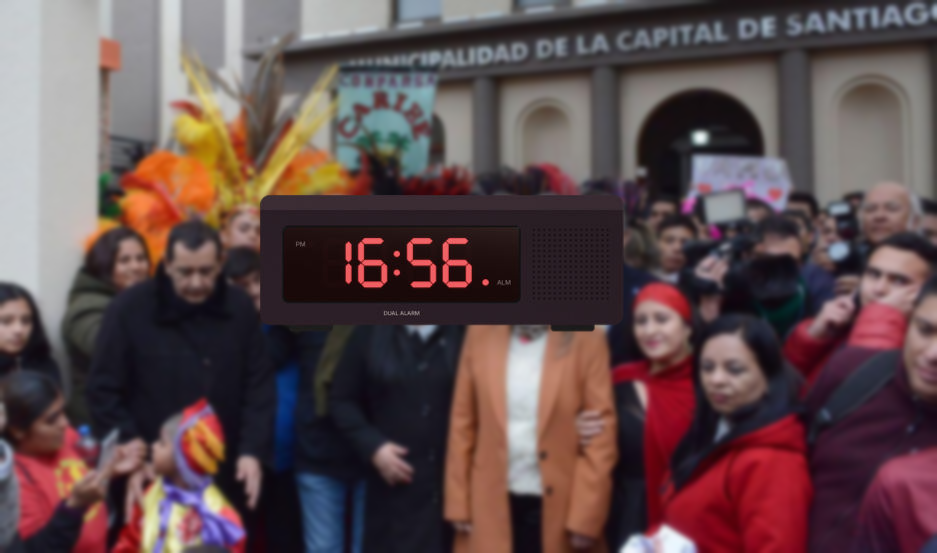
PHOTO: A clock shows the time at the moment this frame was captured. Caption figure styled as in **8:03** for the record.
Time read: **16:56**
